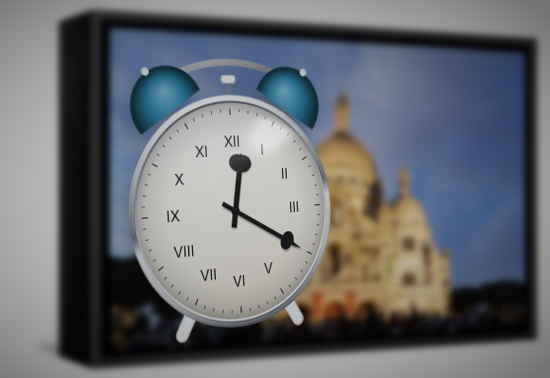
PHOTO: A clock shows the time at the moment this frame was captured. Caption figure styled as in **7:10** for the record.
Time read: **12:20**
